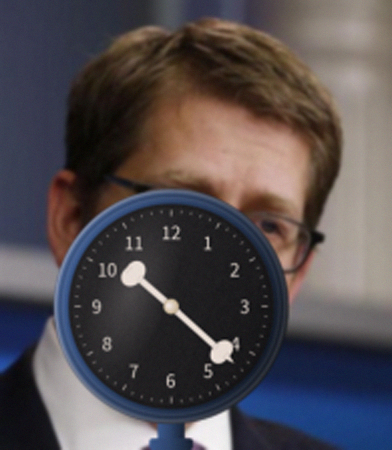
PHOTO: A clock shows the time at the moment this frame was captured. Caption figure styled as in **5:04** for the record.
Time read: **10:22**
